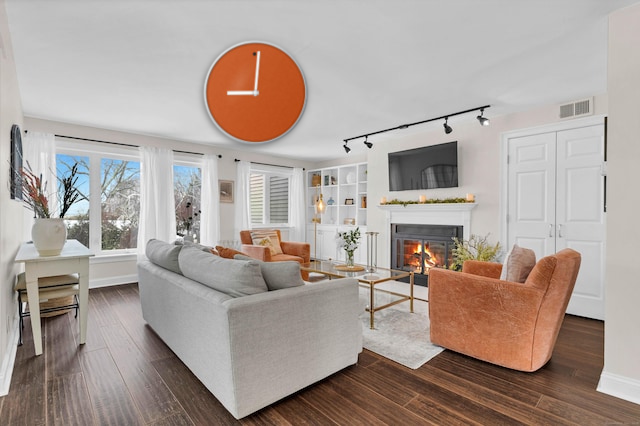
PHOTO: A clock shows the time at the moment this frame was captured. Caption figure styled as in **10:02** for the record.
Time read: **9:01**
